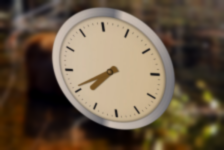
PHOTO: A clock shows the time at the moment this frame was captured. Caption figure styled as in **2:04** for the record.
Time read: **7:41**
